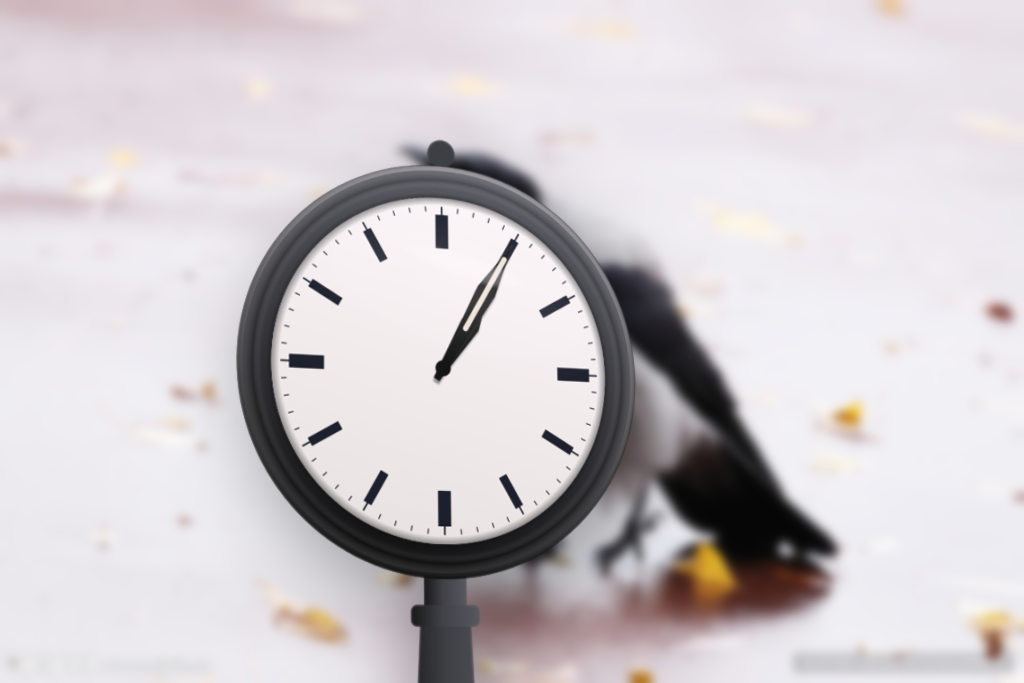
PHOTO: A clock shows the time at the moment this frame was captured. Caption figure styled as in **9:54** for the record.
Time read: **1:05**
